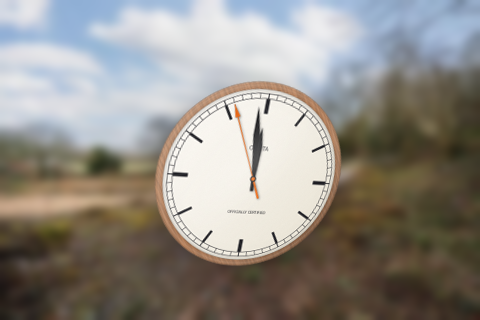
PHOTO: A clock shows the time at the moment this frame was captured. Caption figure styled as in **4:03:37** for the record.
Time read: **11:58:56**
